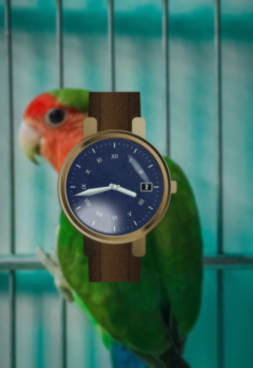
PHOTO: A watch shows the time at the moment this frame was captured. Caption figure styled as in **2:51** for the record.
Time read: **3:43**
